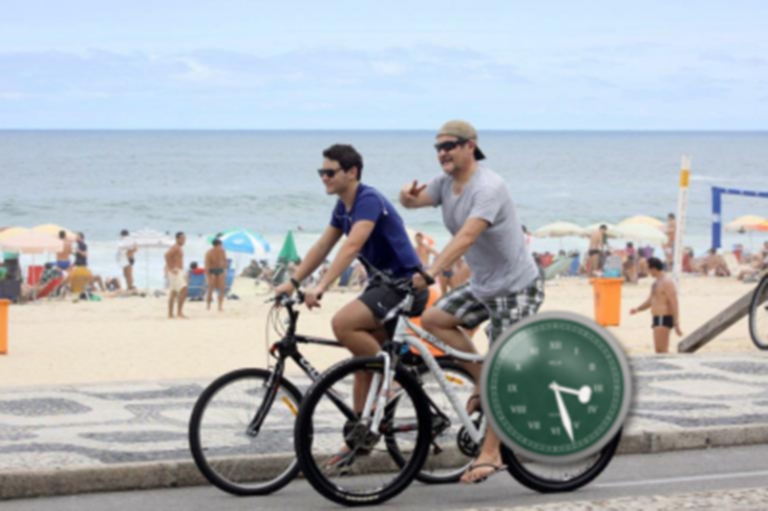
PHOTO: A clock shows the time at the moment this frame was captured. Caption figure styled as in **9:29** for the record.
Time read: **3:27**
